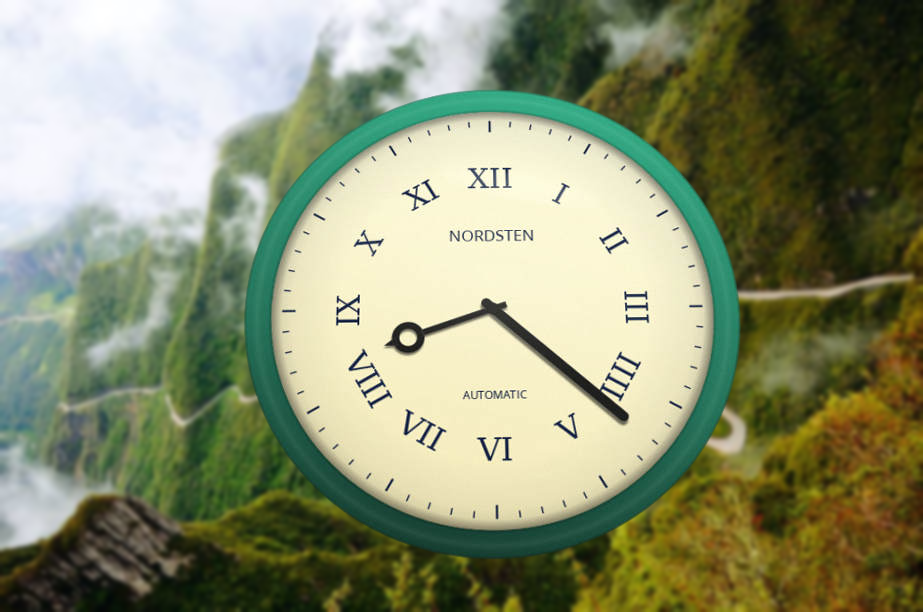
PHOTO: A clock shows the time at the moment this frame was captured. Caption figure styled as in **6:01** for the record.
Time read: **8:22**
